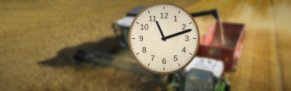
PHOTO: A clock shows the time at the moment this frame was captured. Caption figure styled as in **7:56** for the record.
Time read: **11:12**
